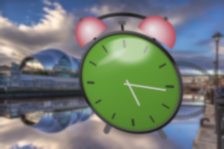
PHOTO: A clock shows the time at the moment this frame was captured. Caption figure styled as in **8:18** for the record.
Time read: **5:16**
